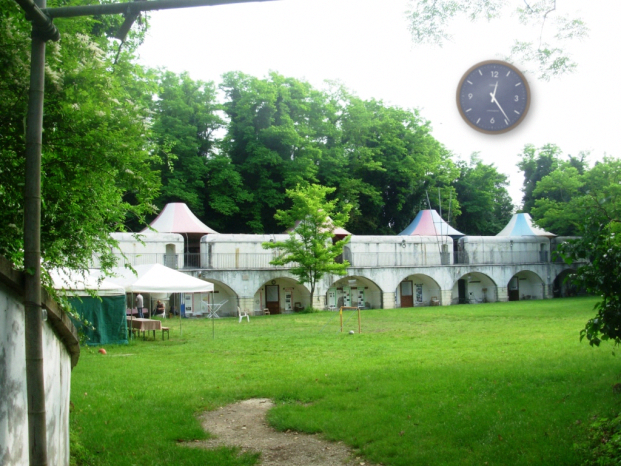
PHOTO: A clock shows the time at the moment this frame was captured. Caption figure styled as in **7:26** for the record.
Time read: **12:24**
